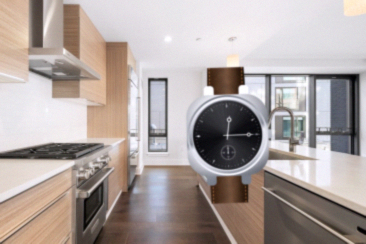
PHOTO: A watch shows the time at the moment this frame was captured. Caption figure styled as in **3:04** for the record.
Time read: **12:15**
